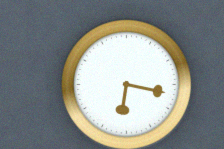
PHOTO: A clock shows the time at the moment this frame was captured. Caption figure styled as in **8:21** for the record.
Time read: **6:17**
